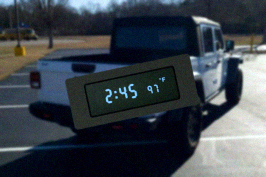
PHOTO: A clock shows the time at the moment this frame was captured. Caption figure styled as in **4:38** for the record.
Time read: **2:45**
